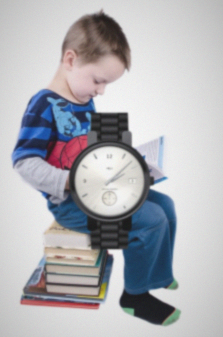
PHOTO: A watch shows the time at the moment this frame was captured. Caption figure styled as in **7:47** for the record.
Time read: **2:08**
